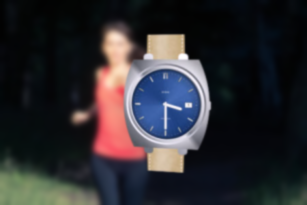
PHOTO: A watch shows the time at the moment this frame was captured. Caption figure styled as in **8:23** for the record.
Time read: **3:30**
